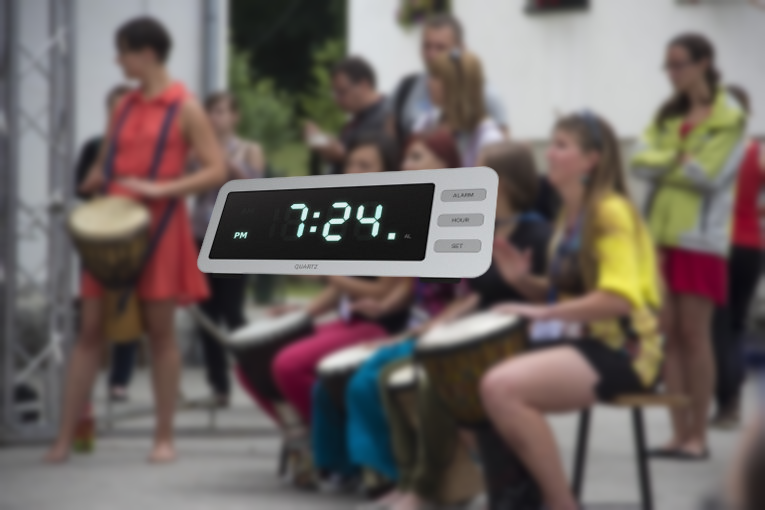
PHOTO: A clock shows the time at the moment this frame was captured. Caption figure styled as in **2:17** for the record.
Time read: **7:24**
